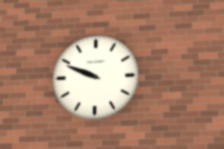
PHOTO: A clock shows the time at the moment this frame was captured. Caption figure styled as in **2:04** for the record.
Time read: **9:49**
